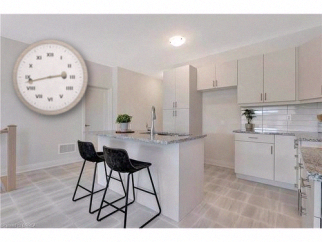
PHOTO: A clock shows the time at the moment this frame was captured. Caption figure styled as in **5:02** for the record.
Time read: **2:43**
